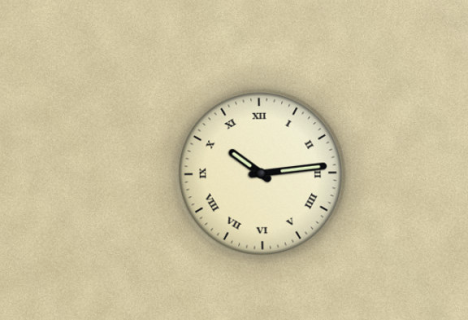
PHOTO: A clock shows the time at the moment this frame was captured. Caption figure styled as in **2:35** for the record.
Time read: **10:14**
